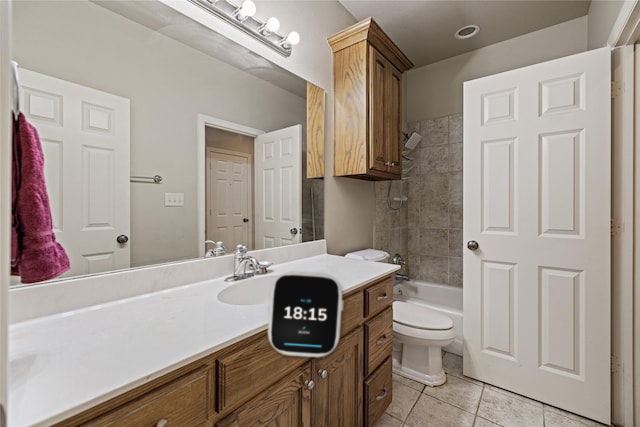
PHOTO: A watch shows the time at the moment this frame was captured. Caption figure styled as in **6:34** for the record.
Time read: **18:15**
